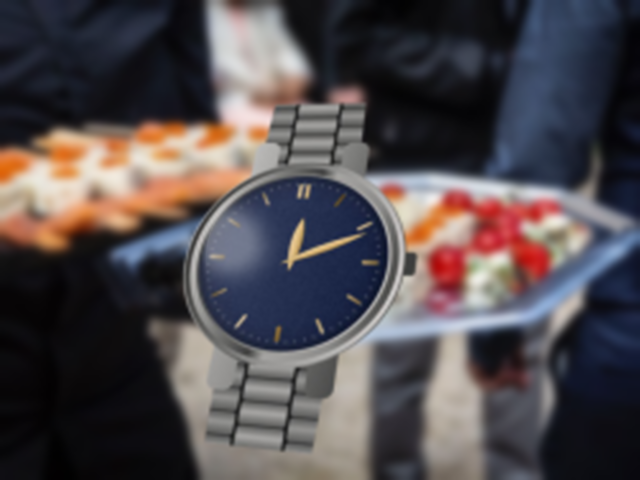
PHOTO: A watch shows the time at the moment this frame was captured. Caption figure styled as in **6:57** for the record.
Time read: **12:11**
